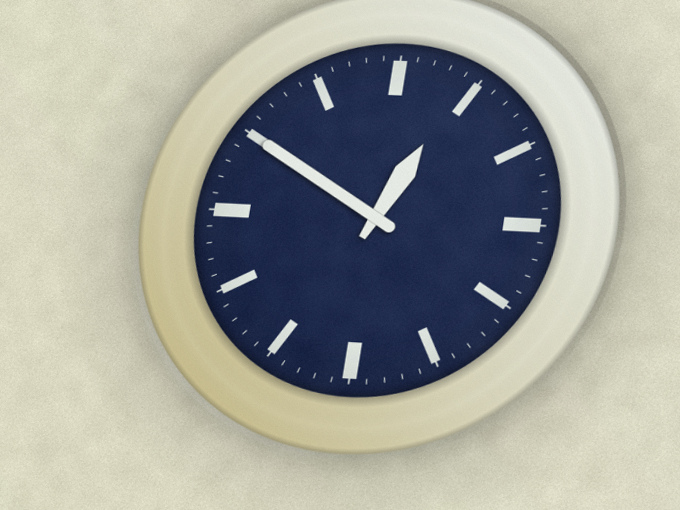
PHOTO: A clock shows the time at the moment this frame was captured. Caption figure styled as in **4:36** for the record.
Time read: **12:50**
